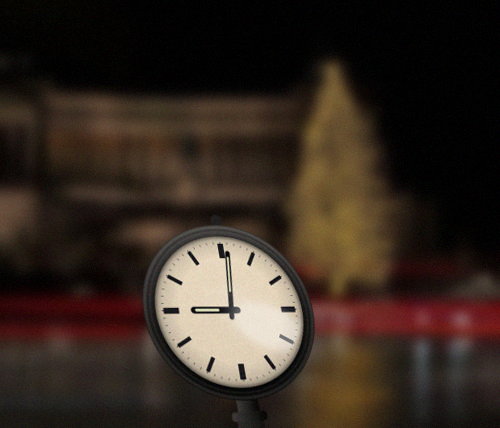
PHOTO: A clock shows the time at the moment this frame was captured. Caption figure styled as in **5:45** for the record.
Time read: **9:01**
